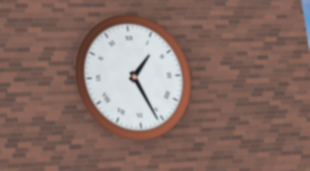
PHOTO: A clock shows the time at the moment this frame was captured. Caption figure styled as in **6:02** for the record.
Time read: **1:26**
